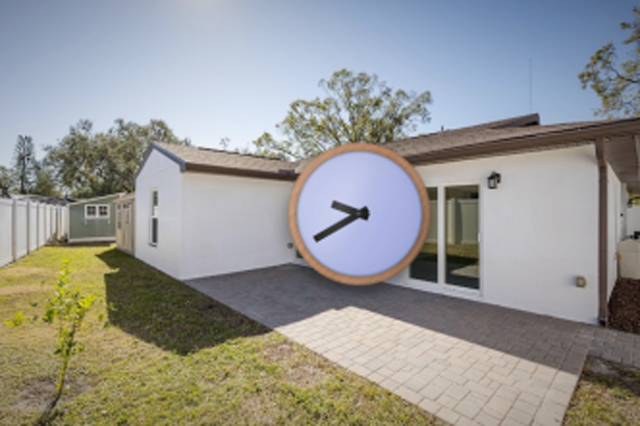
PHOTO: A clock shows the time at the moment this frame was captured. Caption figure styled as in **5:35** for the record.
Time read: **9:40**
